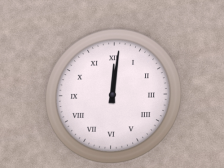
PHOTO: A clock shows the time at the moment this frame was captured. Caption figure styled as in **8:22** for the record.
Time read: **12:01**
